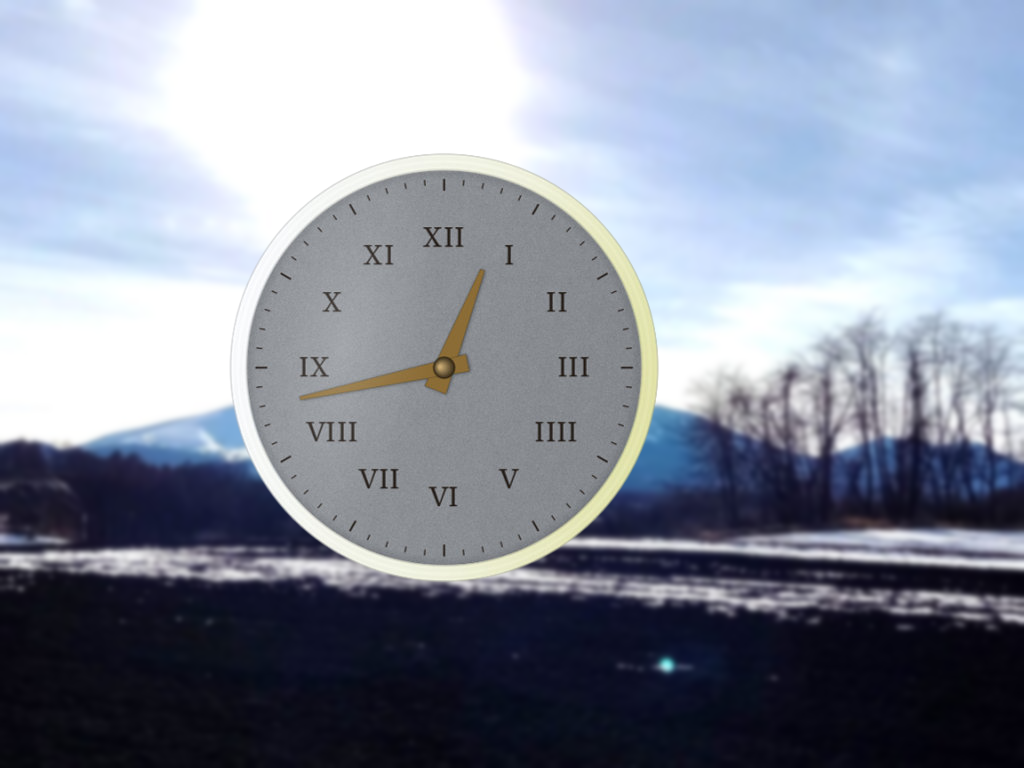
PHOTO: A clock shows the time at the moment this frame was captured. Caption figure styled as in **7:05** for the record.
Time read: **12:43**
